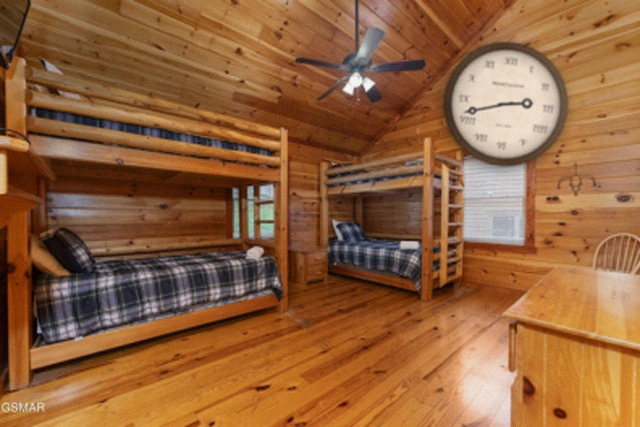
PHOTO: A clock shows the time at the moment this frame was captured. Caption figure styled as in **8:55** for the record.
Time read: **2:42**
